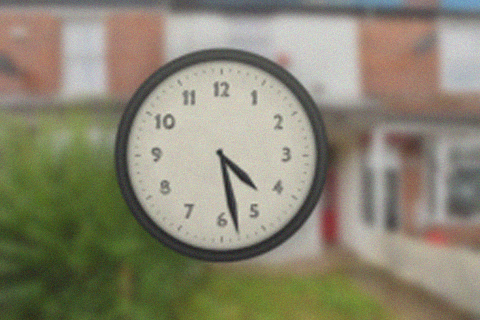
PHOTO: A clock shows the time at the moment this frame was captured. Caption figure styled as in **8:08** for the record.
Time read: **4:28**
